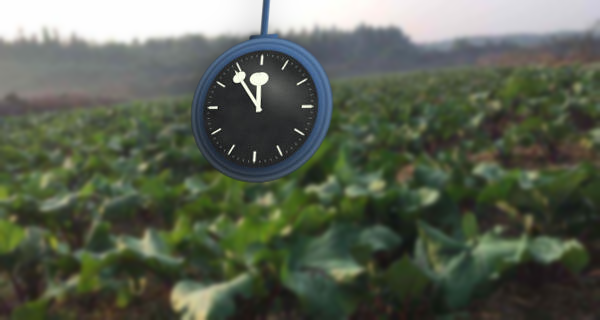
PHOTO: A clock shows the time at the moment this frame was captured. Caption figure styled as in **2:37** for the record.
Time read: **11:54**
